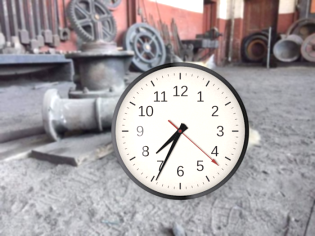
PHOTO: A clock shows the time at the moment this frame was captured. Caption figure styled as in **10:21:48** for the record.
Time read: **7:34:22**
